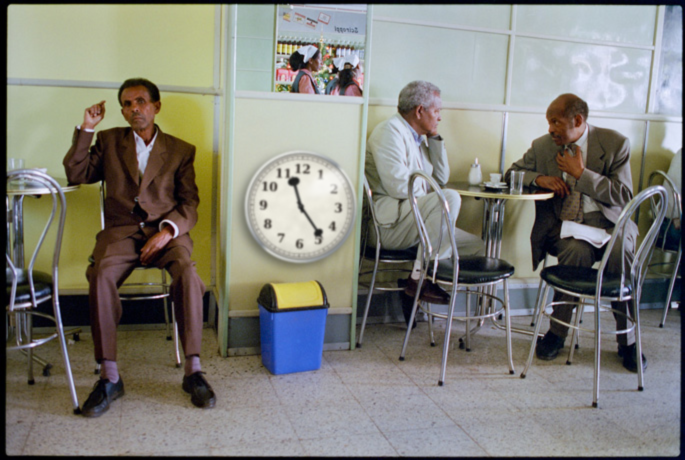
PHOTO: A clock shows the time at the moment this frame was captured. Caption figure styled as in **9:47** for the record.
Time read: **11:24**
